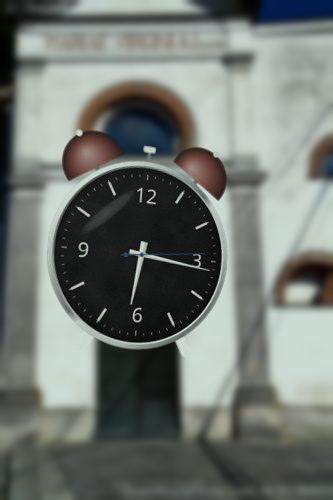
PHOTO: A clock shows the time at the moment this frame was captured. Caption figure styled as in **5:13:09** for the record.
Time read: **6:16:14**
